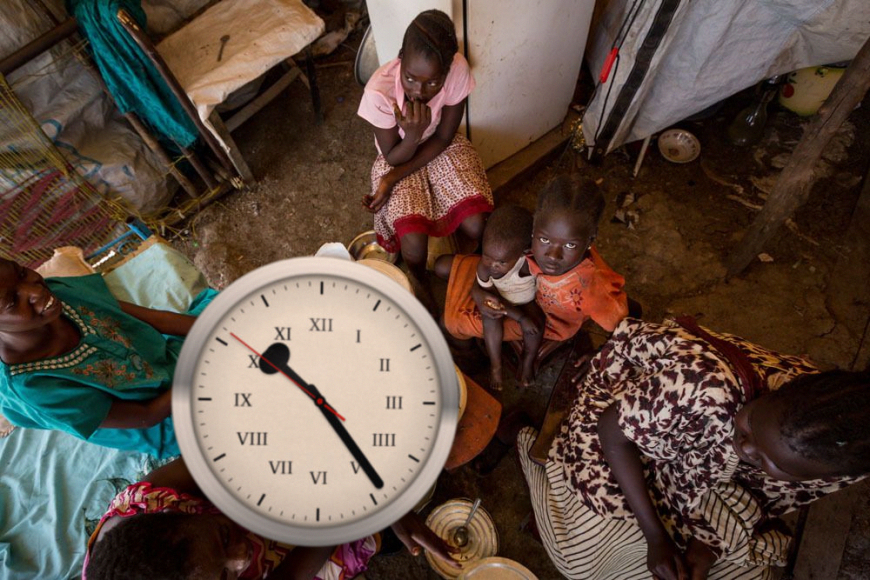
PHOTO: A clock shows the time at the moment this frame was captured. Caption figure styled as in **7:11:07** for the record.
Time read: **10:23:51**
